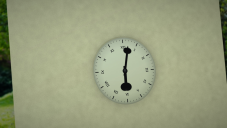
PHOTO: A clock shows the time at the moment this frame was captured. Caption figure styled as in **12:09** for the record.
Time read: **6:02**
